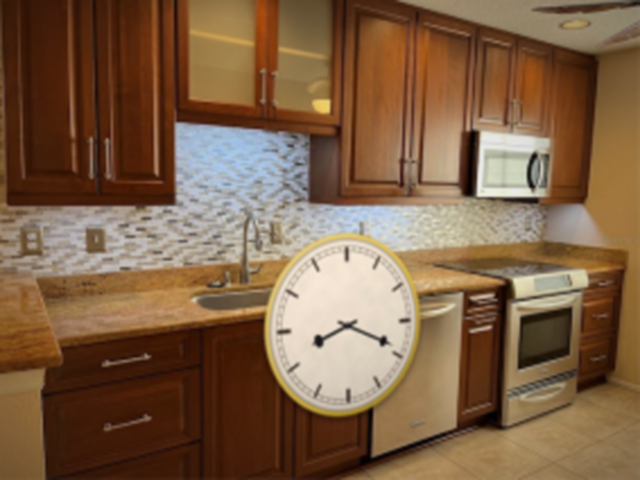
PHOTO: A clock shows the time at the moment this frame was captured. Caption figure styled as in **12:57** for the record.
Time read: **8:19**
